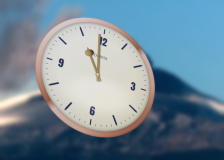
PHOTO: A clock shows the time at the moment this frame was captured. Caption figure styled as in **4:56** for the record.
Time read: **10:59**
